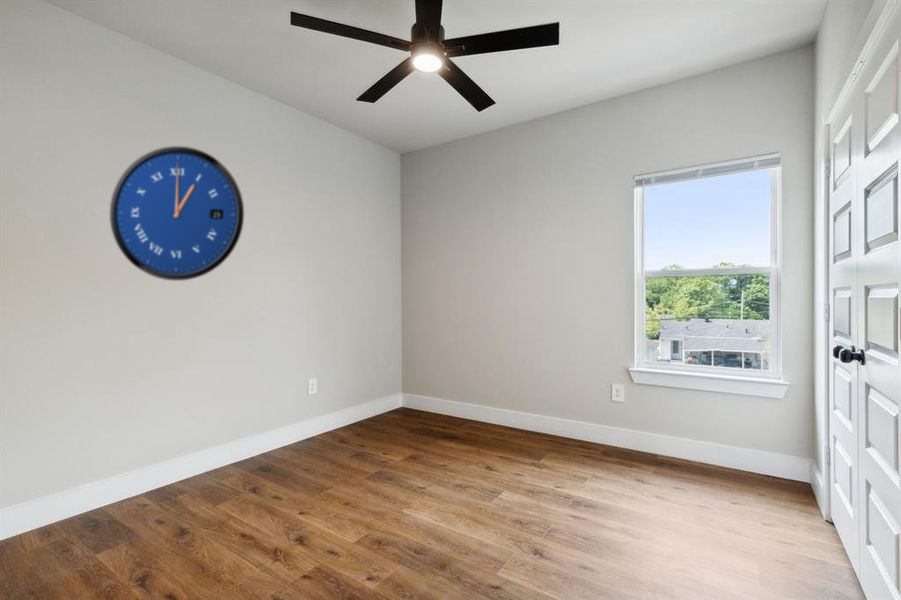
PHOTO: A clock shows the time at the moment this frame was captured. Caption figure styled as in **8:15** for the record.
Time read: **1:00**
